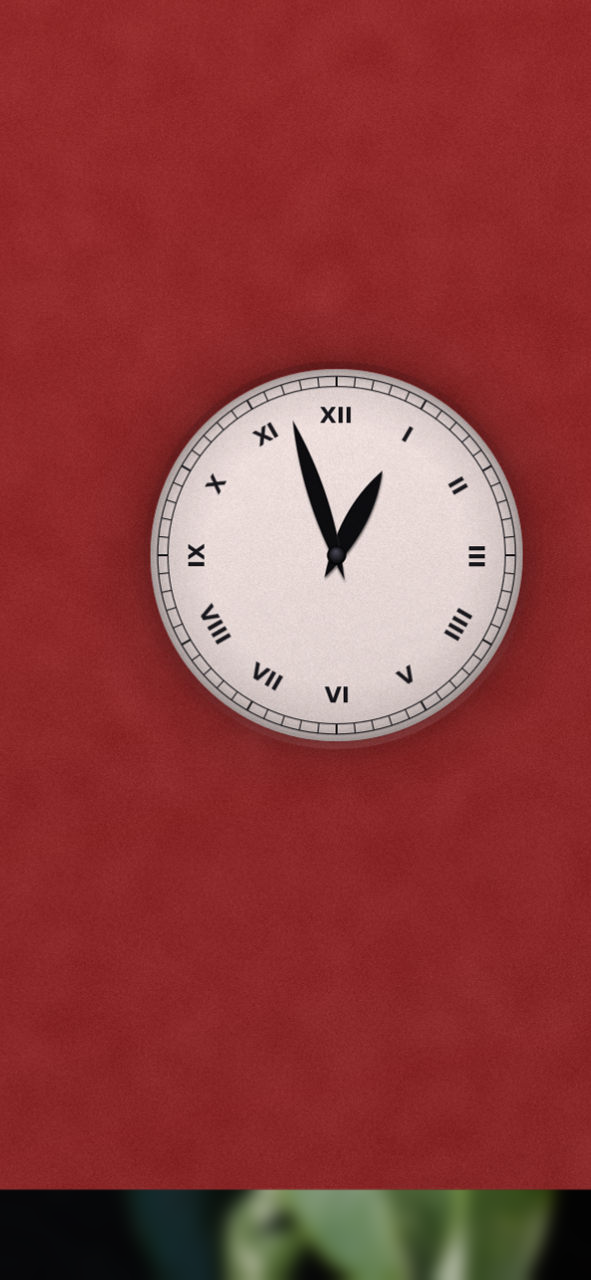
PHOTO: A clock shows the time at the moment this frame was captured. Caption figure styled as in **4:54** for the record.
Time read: **12:57**
